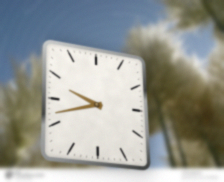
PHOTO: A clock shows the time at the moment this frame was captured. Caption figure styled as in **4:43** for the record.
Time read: **9:42**
